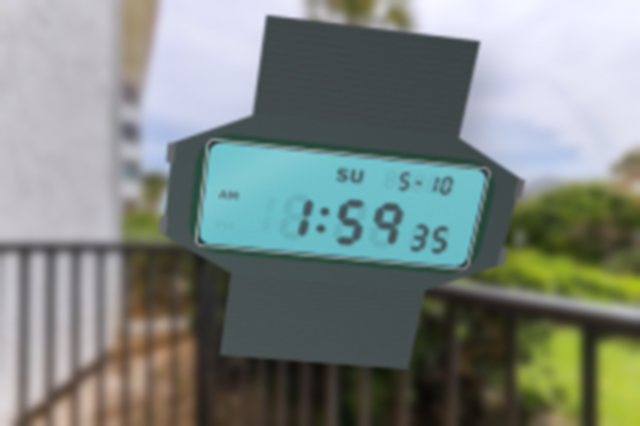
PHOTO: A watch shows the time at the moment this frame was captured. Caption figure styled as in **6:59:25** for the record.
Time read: **1:59:35**
